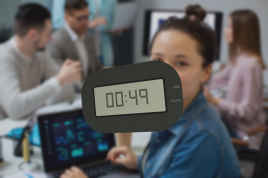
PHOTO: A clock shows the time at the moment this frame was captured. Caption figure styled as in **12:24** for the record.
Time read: **0:49**
